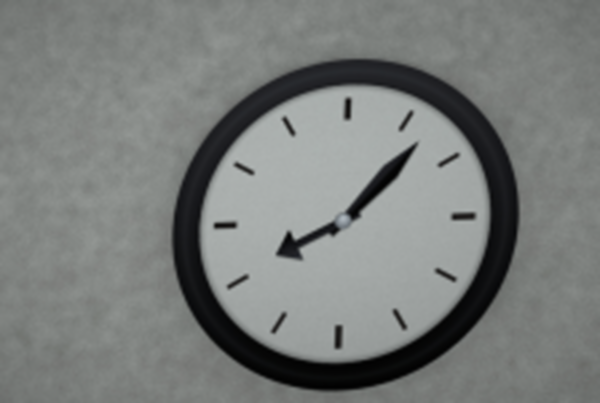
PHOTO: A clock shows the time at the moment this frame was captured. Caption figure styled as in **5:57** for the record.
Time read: **8:07**
